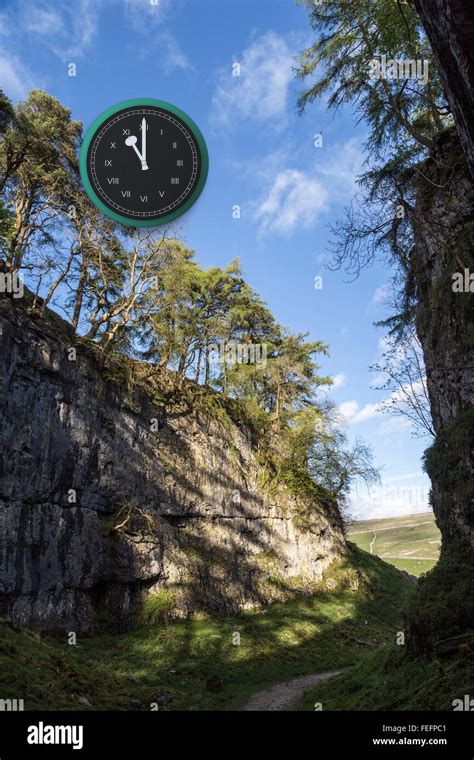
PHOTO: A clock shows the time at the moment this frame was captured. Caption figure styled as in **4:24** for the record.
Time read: **11:00**
